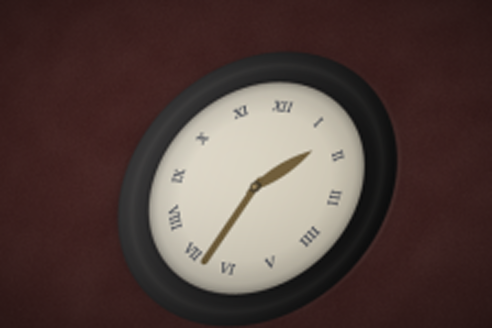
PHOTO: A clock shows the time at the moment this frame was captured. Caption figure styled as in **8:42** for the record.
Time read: **1:33**
